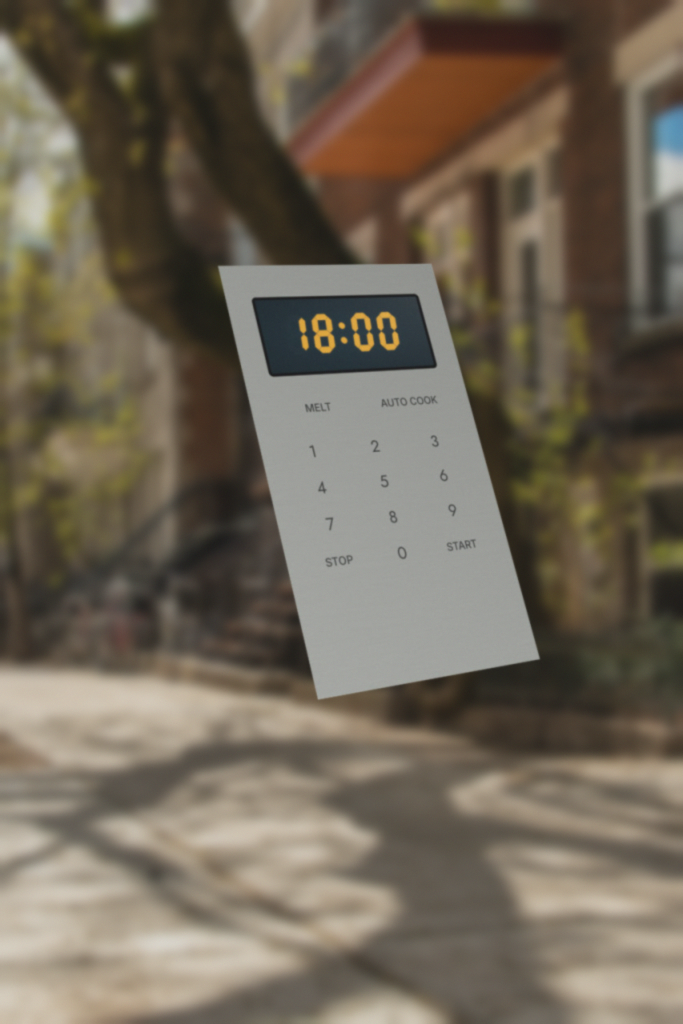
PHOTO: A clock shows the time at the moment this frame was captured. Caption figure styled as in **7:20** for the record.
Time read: **18:00**
